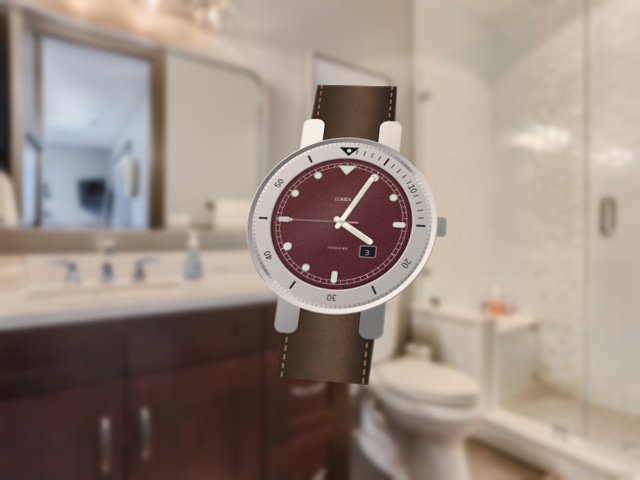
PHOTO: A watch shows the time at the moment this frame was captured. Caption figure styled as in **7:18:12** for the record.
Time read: **4:04:45**
